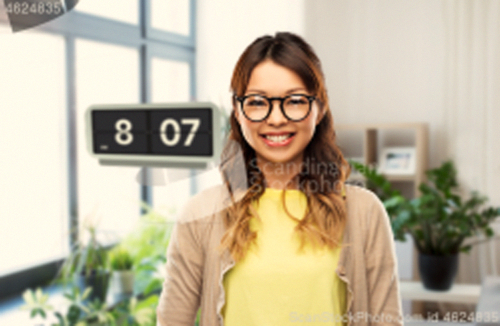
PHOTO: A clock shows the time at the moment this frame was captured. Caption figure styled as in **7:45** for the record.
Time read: **8:07**
